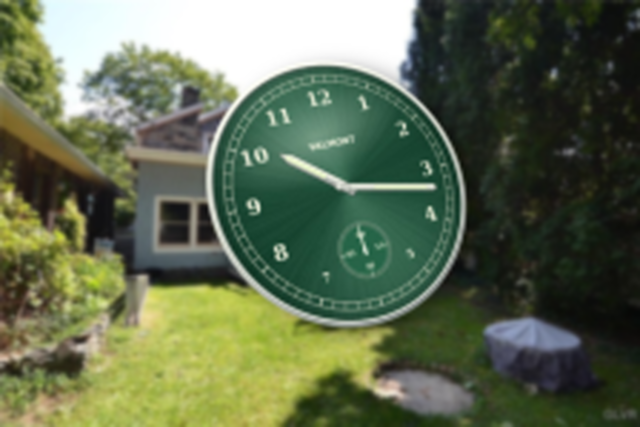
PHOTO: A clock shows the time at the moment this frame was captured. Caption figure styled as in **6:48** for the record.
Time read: **10:17**
